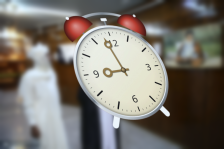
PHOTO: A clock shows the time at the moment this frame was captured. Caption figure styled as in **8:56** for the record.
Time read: **8:58**
